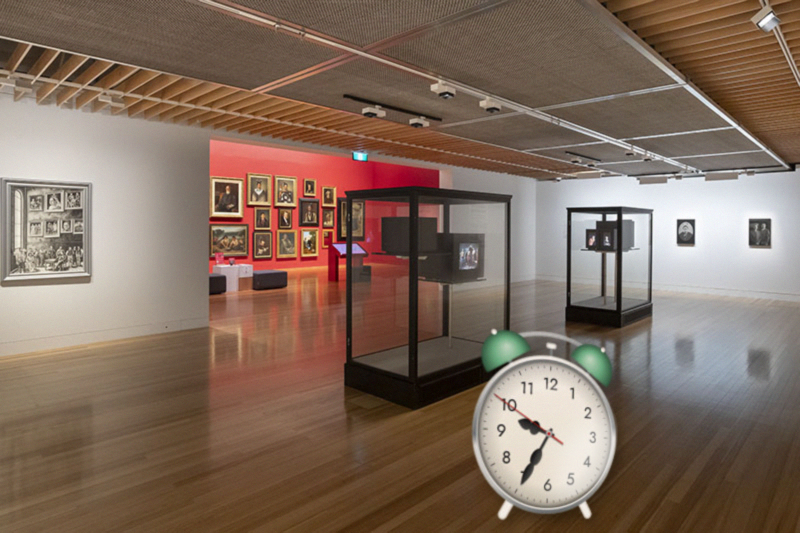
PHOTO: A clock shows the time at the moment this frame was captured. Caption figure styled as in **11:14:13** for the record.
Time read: **9:34:50**
